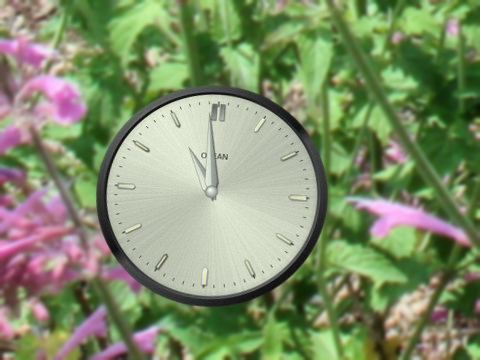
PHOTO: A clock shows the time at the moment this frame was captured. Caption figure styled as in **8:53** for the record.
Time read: **10:59**
